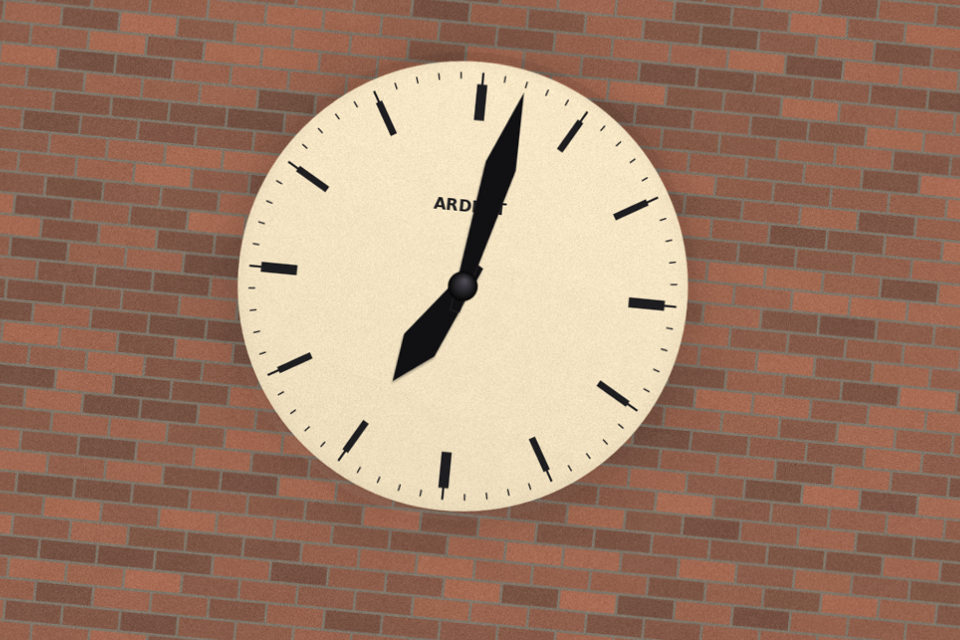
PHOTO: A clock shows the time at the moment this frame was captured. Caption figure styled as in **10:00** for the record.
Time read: **7:02**
